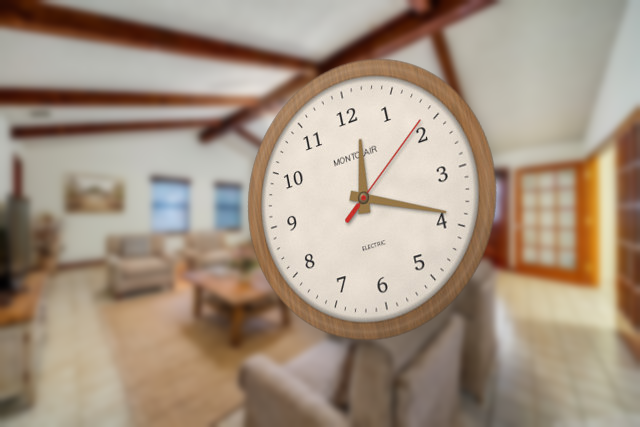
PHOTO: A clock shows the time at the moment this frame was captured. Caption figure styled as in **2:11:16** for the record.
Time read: **12:19:09**
